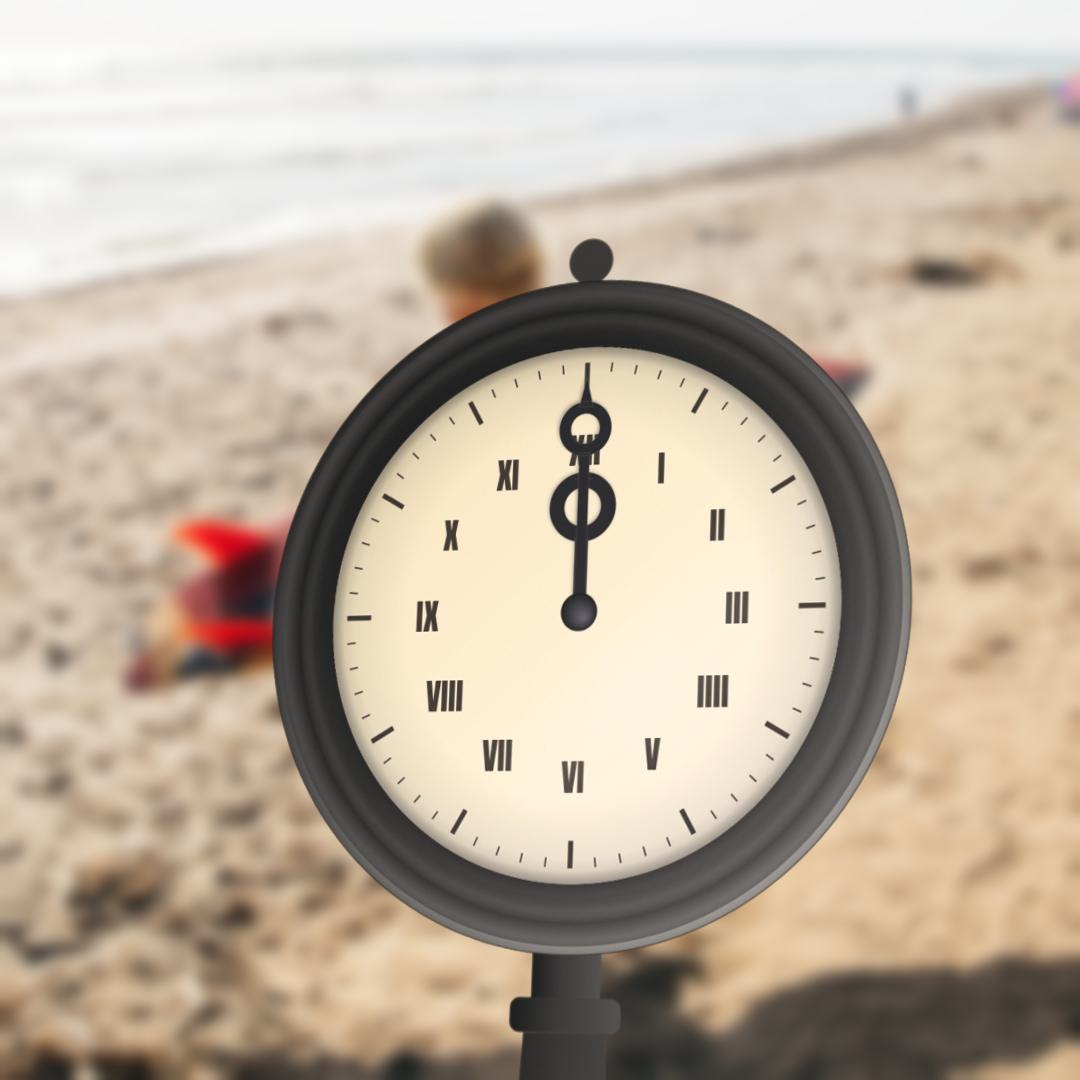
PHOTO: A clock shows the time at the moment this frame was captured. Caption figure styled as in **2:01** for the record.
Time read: **12:00**
